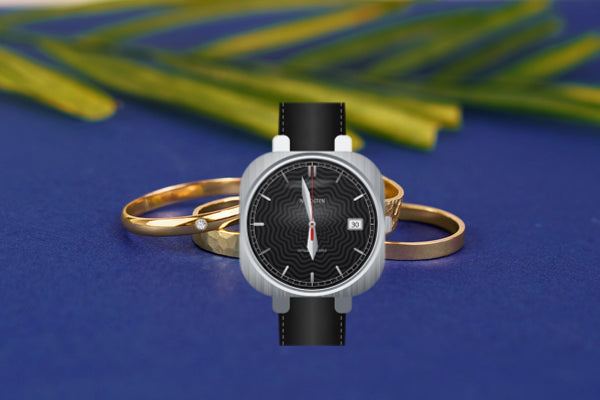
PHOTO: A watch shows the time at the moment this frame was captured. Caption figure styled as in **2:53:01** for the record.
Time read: **5:58:00**
